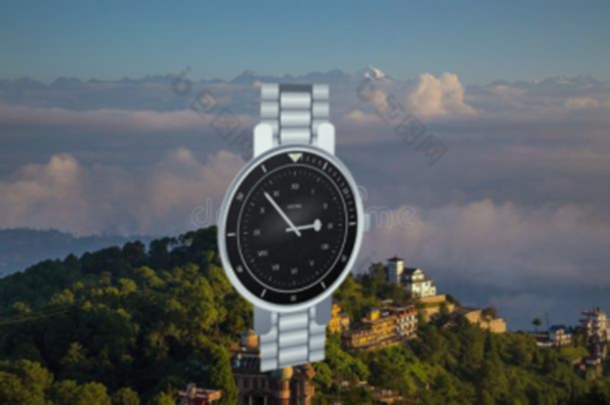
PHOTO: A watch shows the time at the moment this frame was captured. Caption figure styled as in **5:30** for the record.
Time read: **2:53**
